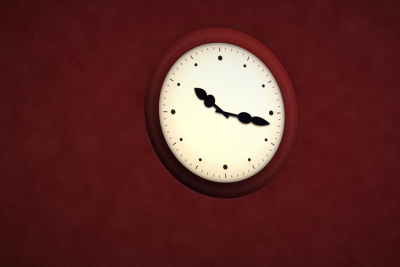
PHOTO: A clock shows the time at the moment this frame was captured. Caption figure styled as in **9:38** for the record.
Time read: **10:17**
